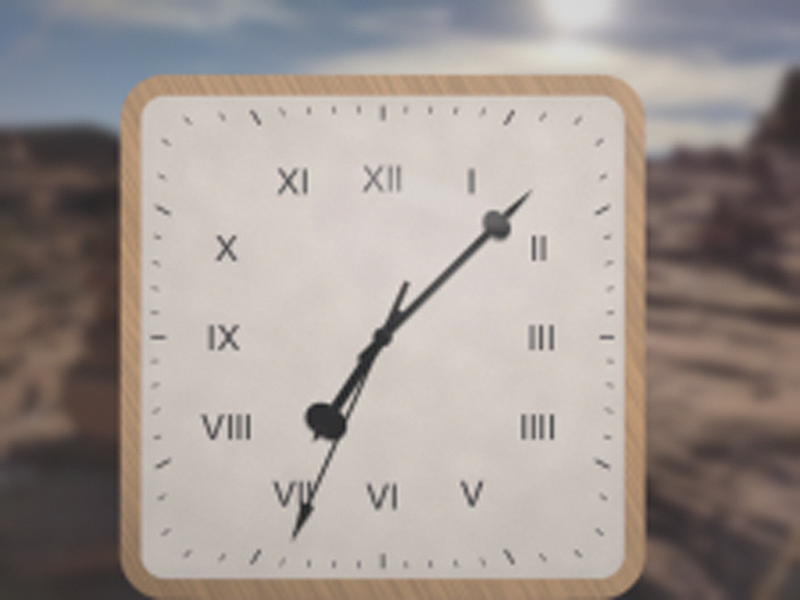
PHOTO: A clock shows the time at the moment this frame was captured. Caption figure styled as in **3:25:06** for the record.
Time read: **7:07:34**
